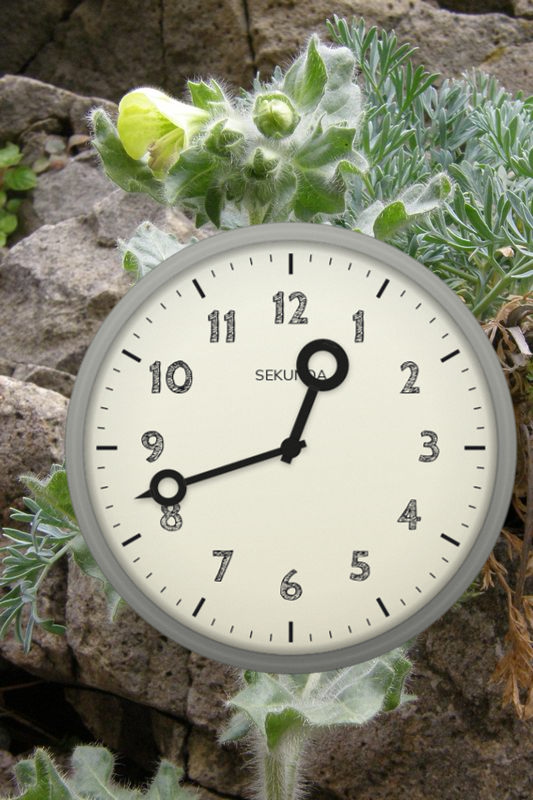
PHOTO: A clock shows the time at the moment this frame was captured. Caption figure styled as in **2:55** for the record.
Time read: **12:42**
